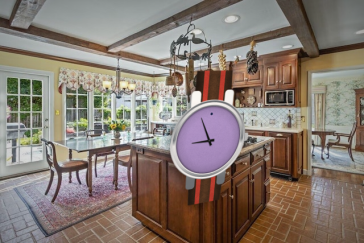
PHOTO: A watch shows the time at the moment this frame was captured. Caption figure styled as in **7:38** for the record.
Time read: **8:56**
